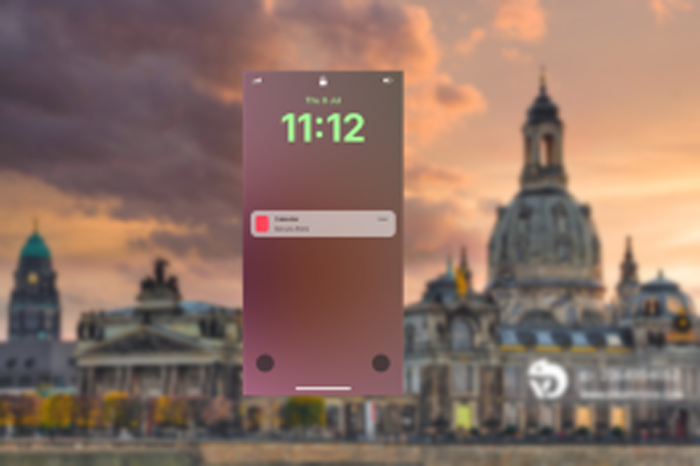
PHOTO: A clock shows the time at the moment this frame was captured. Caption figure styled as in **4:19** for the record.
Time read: **11:12**
